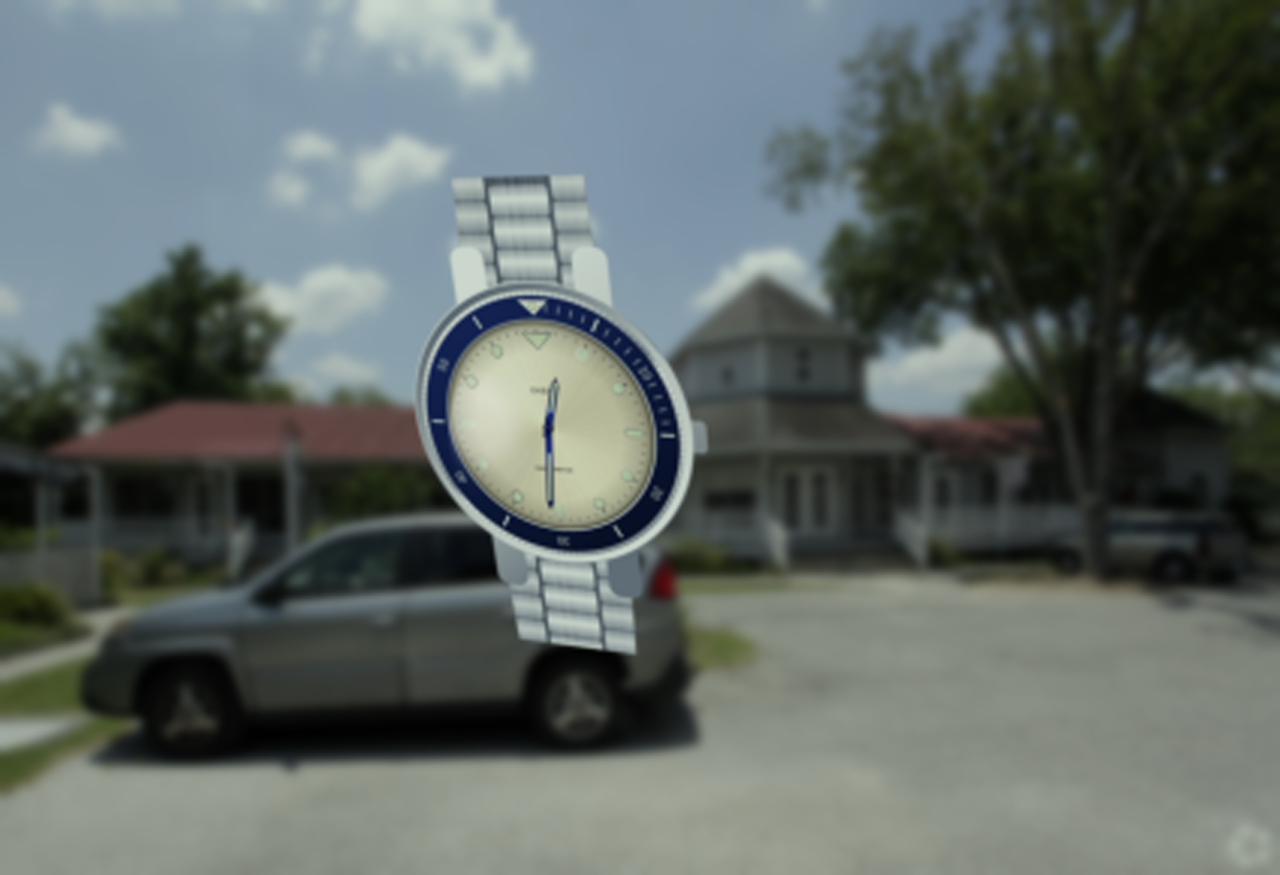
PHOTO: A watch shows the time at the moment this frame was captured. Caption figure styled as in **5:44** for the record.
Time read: **12:31**
